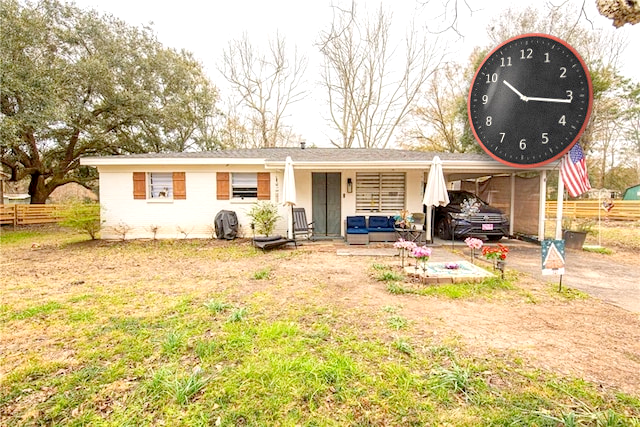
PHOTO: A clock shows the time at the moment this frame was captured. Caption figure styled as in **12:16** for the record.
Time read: **10:16**
